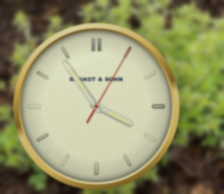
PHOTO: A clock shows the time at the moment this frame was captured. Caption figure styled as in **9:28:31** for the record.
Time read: **3:54:05**
